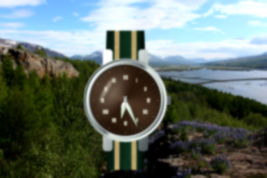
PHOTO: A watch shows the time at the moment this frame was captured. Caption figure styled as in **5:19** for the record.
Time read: **6:26**
